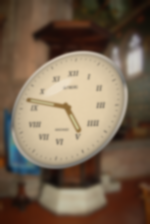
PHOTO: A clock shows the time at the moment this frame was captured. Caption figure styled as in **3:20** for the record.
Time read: **4:47**
